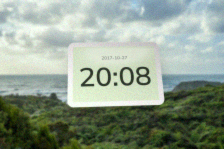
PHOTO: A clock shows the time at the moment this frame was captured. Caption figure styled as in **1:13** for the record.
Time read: **20:08**
